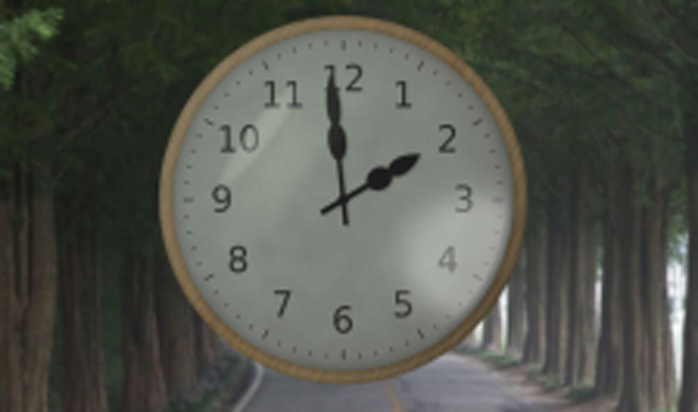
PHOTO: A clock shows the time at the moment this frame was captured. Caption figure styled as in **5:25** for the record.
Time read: **1:59**
